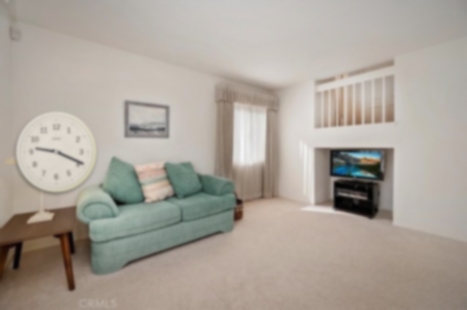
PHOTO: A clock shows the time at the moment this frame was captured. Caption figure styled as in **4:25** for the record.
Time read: **9:19**
